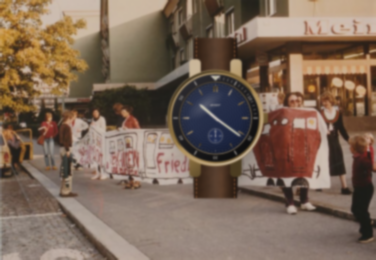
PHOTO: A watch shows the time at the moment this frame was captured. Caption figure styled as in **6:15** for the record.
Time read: **10:21**
